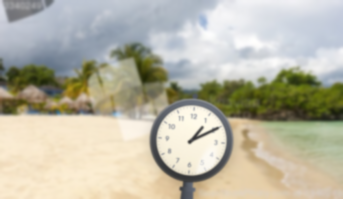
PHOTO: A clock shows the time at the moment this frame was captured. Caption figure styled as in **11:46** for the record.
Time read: **1:10**
